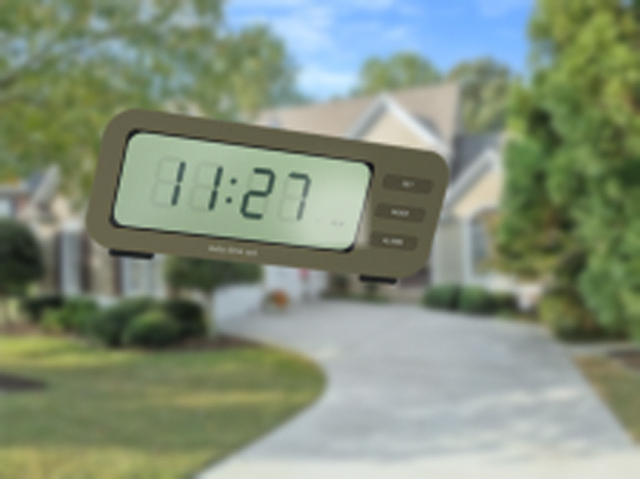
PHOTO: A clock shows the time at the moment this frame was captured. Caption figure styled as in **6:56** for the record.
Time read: **11:27**
